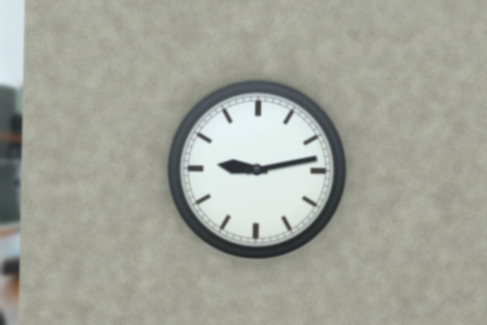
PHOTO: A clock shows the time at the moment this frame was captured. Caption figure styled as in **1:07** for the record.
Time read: **9:13**
